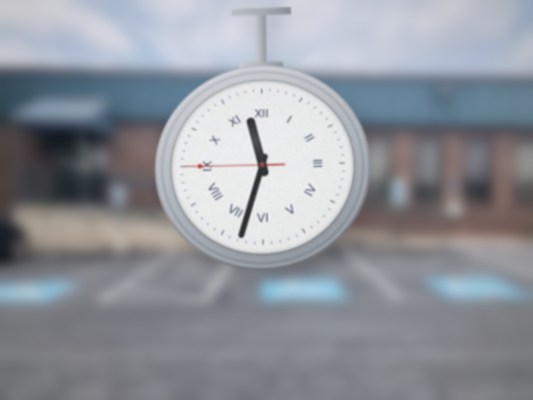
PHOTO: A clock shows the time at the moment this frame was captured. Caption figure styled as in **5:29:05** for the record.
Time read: **11:32:45**
